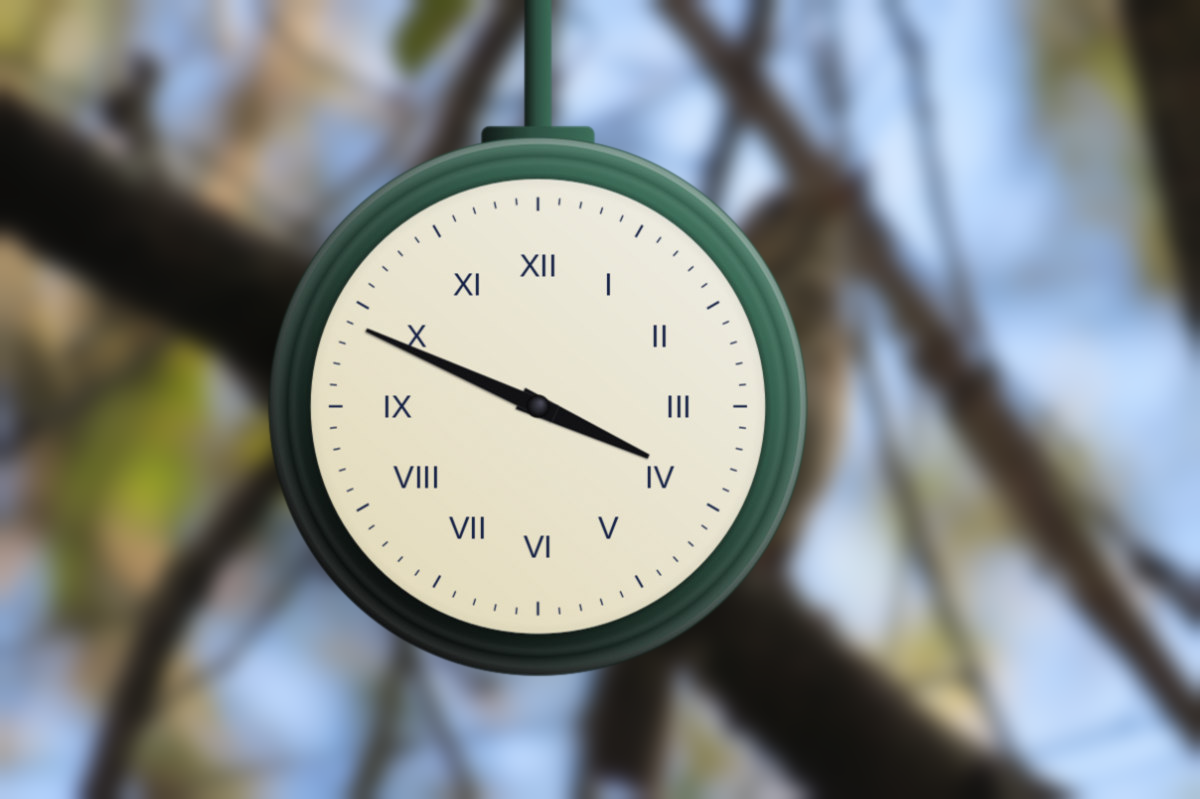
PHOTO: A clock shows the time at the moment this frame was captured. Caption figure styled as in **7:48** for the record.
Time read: **3:49**
